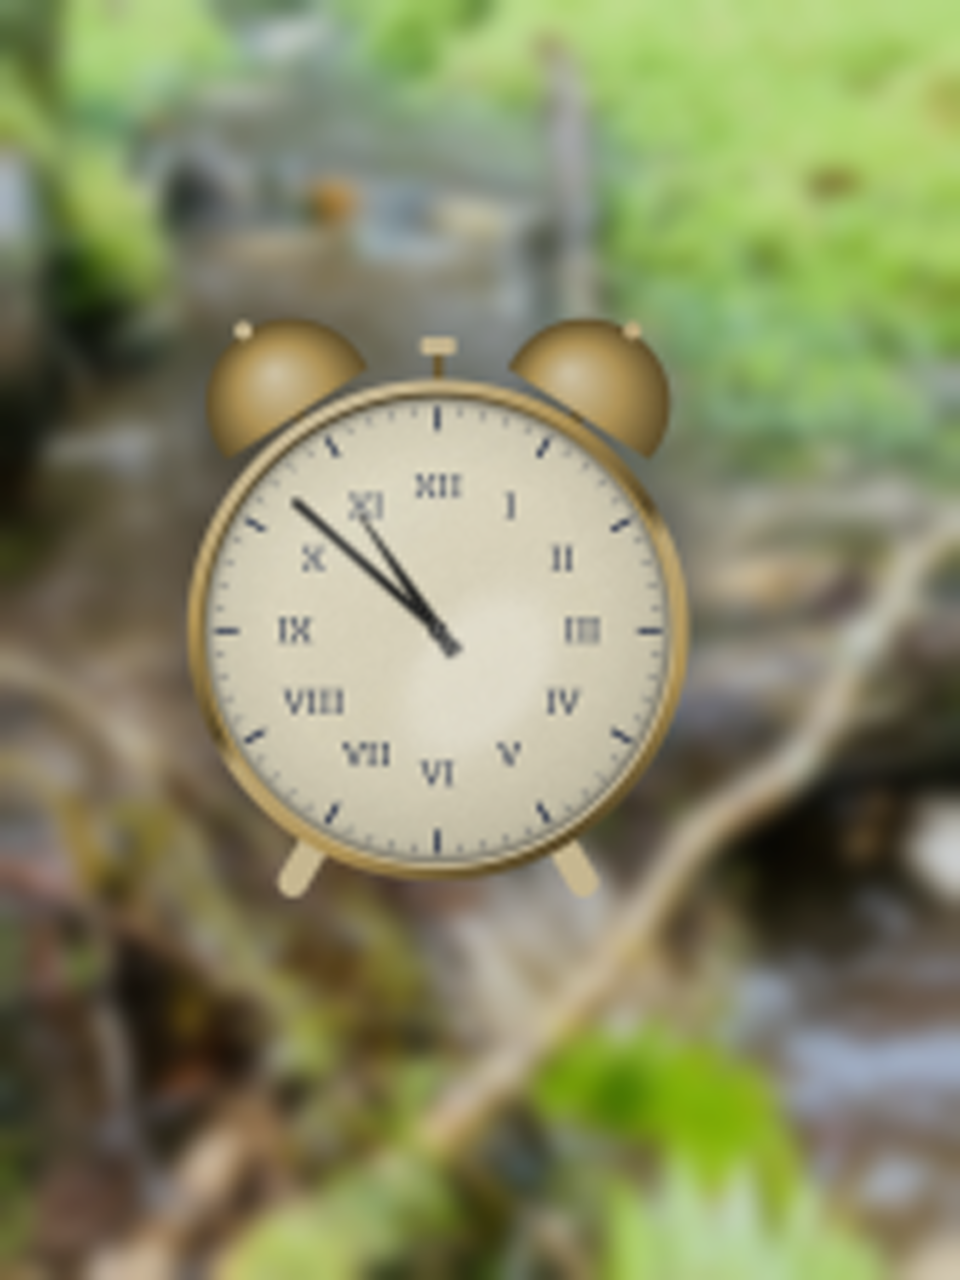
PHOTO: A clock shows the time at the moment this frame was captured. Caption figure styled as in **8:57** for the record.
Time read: **10:52**
